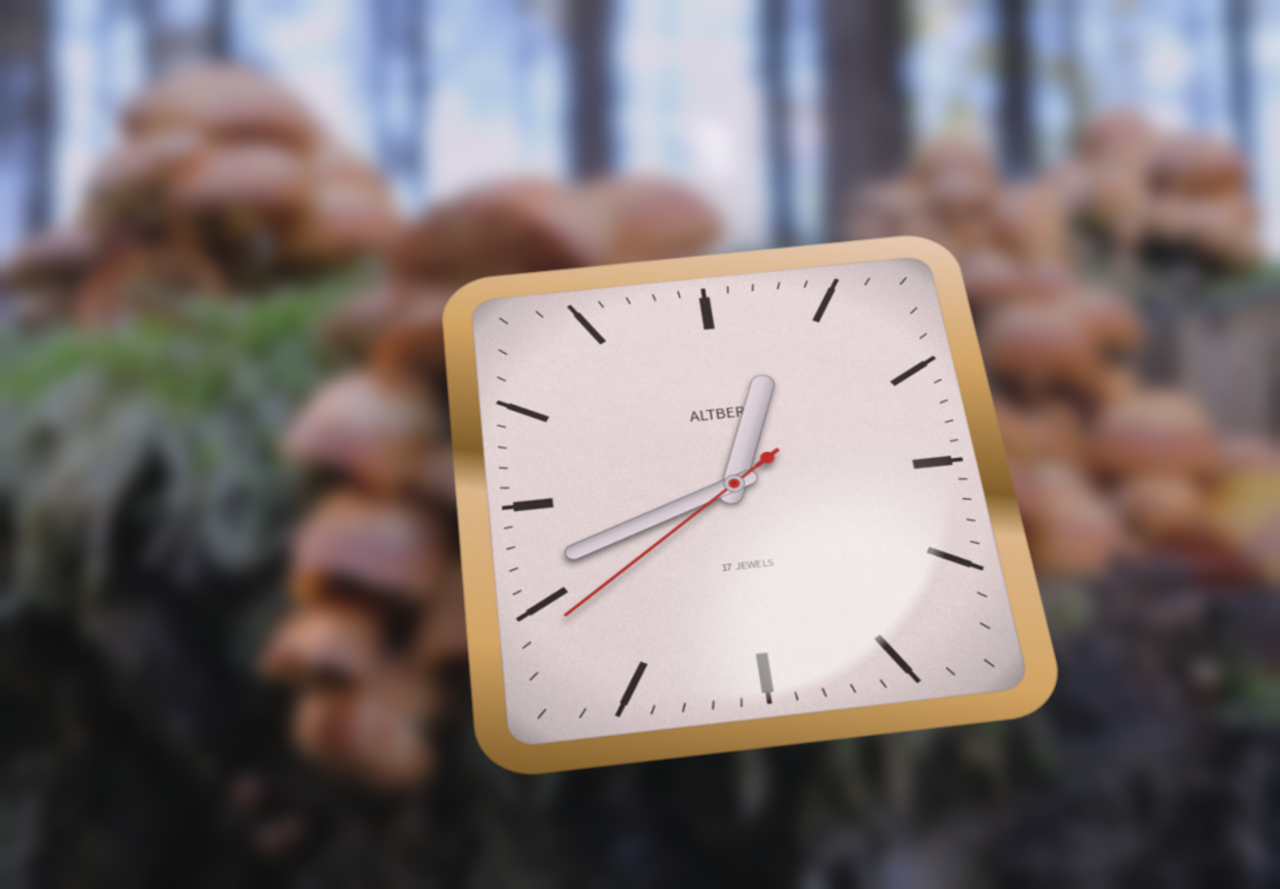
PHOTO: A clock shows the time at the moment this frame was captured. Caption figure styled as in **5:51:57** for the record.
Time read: **12:41:39**
